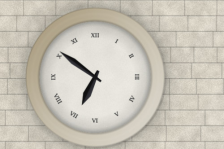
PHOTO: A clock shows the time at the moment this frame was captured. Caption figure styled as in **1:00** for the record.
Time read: **6:51**
